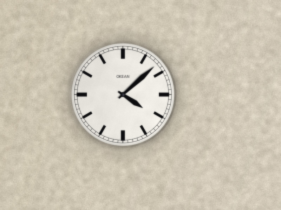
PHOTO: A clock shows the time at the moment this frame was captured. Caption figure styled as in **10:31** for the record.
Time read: **4:08**
